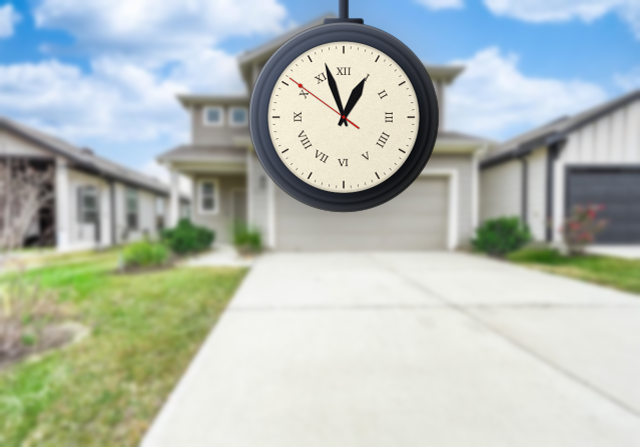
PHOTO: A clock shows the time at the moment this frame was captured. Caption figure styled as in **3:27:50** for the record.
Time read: **12:56:51**
